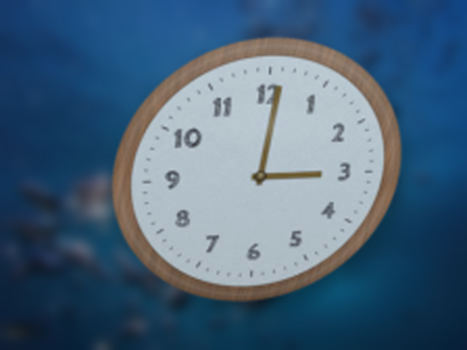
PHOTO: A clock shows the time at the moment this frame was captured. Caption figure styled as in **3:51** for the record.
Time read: **3:01**
